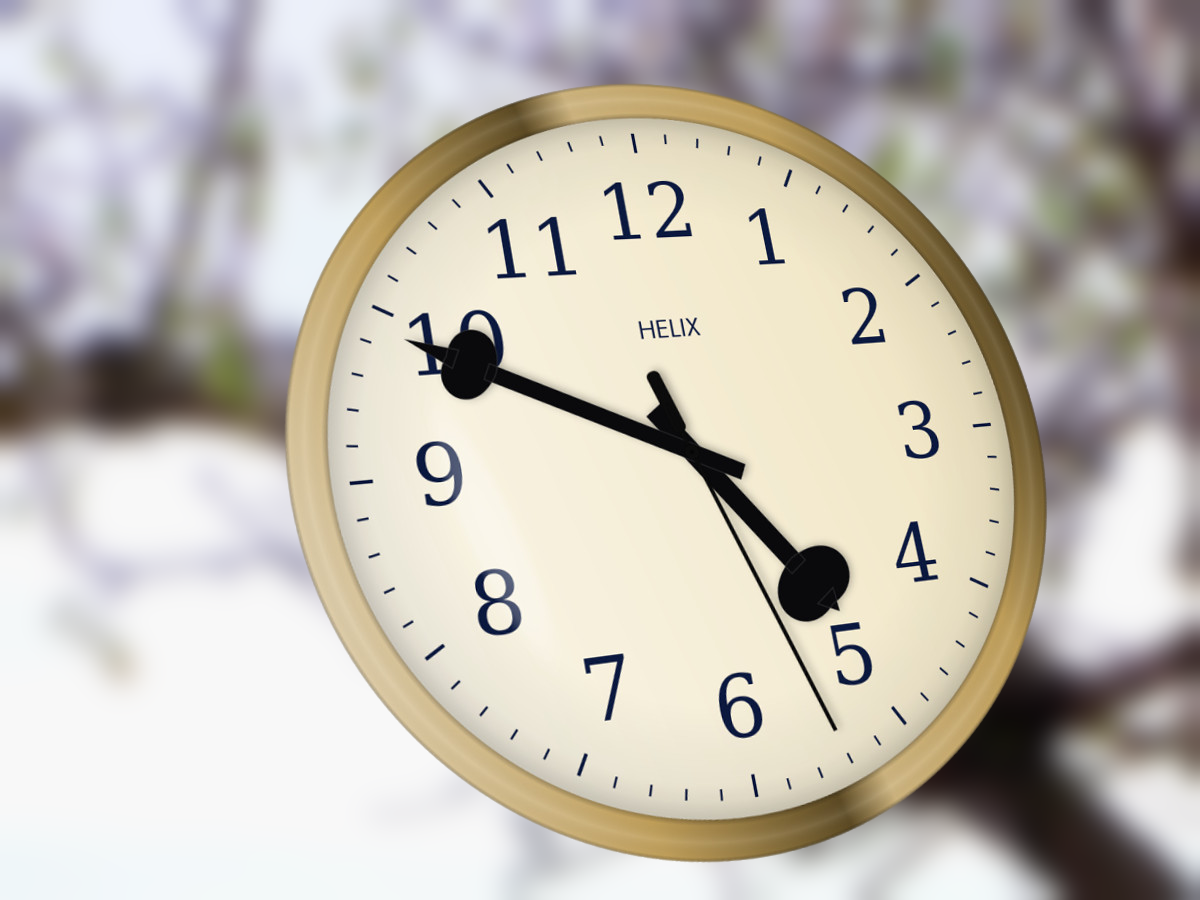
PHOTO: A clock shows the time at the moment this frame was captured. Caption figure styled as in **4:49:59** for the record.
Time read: **4:49:27**
